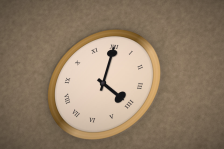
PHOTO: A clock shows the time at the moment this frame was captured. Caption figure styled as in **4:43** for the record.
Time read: **4:00**
